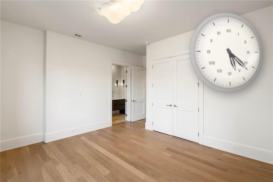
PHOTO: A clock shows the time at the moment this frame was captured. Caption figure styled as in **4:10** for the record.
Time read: **5:22**
